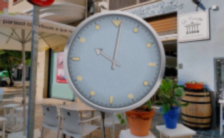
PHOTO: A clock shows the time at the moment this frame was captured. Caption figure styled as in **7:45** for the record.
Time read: **10:01**
